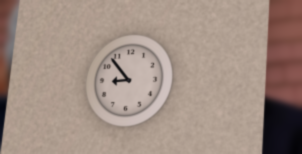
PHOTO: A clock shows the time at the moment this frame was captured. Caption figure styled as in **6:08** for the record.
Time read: **8:53**
